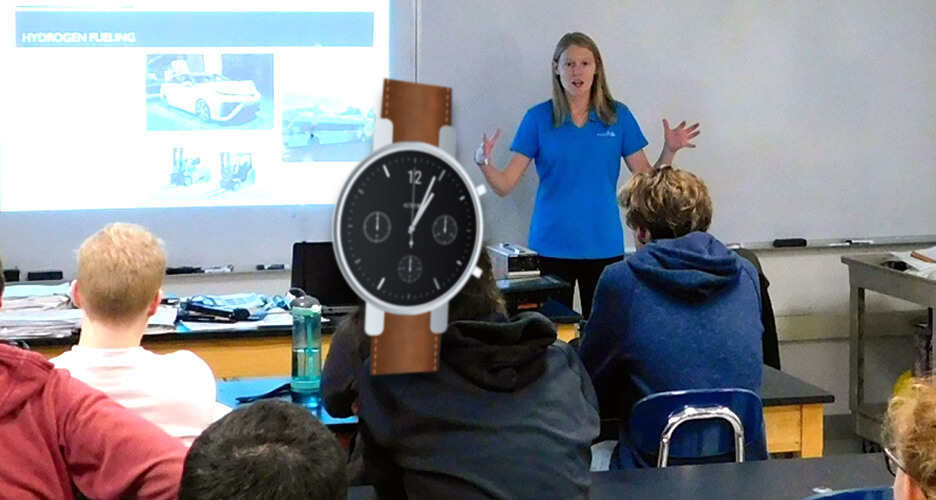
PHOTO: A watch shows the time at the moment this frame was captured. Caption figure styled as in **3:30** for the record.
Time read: **1:04**
